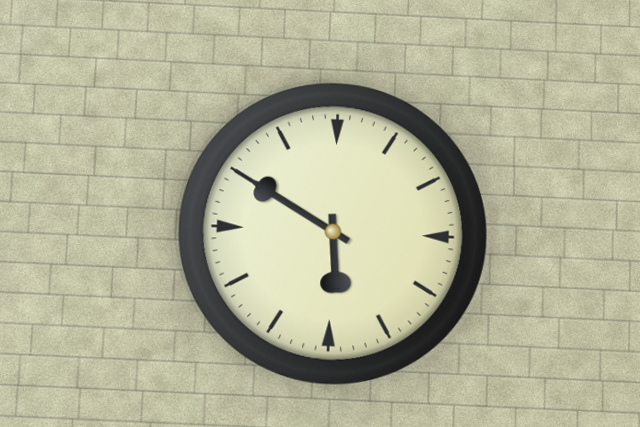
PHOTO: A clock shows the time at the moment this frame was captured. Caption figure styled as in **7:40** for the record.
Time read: **5:50**
